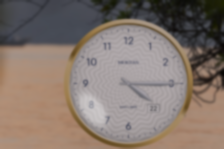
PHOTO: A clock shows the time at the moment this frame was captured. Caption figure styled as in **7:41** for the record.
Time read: **4:15**
